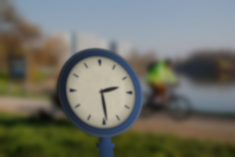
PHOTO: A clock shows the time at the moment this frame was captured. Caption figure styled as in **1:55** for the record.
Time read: **2:29**
